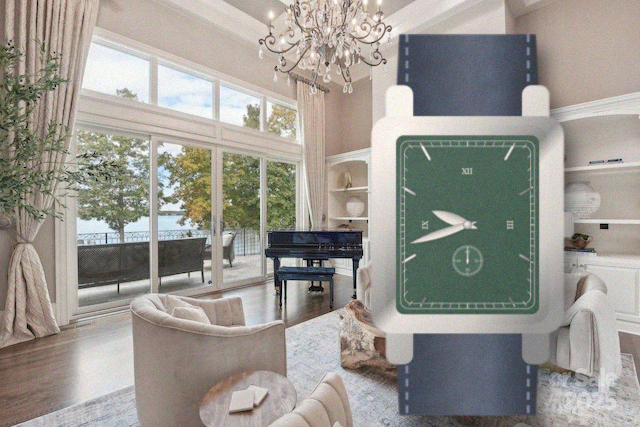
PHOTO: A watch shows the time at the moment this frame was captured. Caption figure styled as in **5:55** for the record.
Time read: **9:42**
